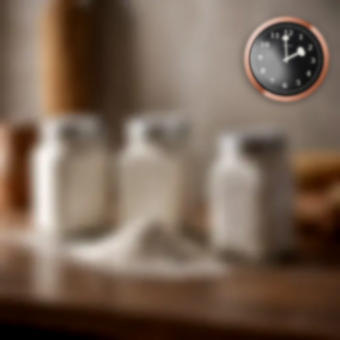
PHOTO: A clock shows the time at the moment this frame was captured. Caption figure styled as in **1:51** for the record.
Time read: **1:59**
